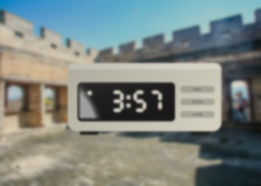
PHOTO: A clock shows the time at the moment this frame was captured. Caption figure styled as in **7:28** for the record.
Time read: **3:57**
